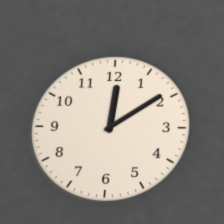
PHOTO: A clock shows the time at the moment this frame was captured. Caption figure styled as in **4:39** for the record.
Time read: **12:09**
